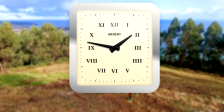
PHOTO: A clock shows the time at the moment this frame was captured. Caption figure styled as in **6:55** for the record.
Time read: **1:47**
